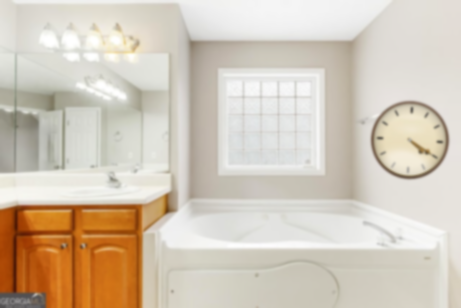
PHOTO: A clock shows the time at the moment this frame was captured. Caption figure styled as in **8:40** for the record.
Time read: **4:20**
